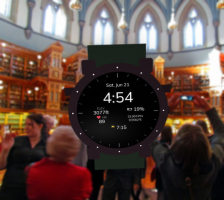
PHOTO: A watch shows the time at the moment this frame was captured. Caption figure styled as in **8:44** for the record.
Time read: **4:54**
